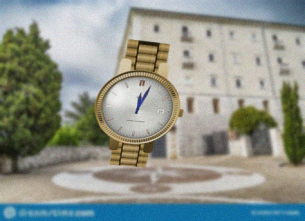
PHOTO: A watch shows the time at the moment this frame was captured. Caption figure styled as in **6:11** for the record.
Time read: **12:03**
